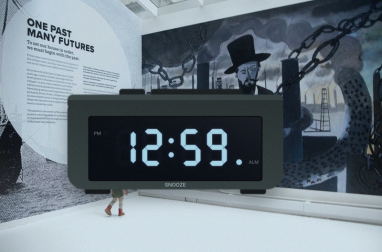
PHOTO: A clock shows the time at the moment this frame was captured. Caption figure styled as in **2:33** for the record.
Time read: **12:59**
